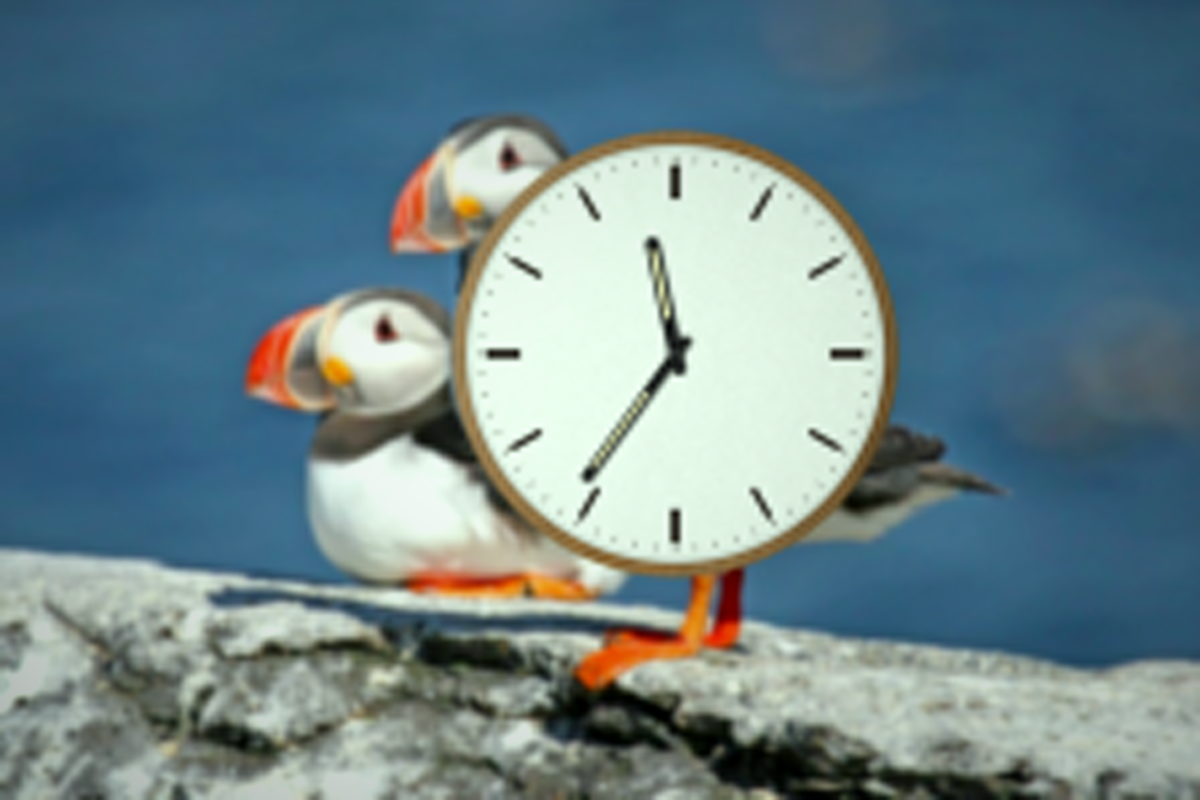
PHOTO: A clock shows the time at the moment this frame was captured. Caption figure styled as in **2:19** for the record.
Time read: **11:36**
